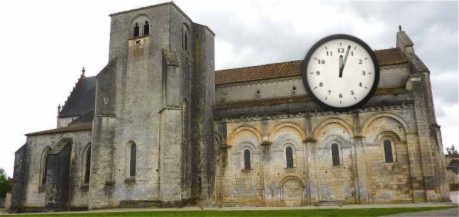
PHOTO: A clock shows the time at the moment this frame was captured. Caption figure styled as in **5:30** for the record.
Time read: **12:03**
